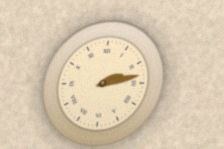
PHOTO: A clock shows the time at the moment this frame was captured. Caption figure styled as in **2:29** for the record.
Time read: **2:13**
